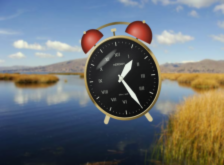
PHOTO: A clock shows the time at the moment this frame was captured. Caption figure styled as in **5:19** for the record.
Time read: **1:25**
